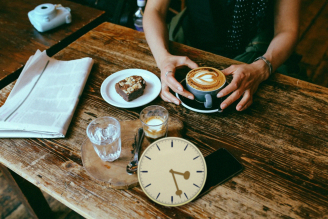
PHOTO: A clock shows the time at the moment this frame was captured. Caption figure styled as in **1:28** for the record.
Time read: **3:27**
